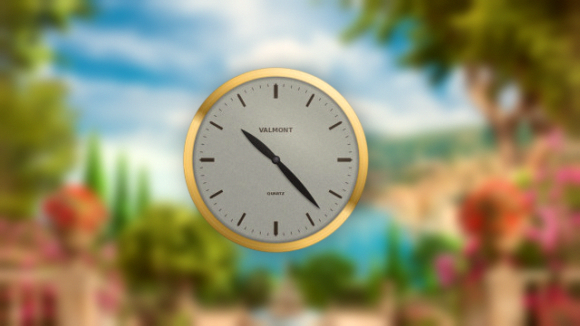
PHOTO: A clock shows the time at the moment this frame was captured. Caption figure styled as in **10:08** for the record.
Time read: **10:23**
